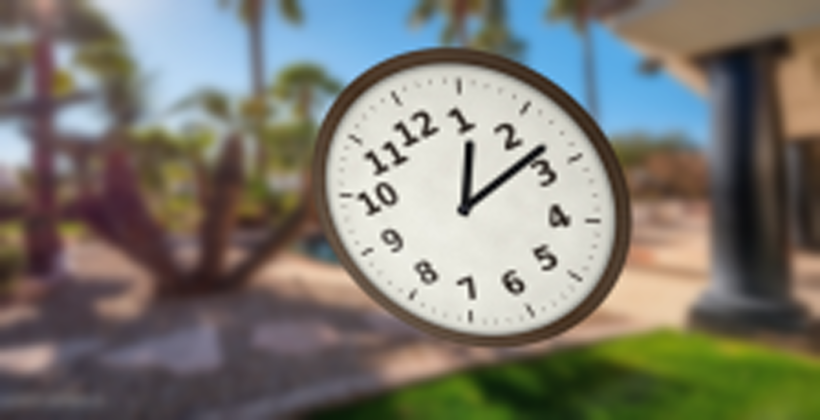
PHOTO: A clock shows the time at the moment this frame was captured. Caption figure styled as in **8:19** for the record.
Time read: **1:13**
